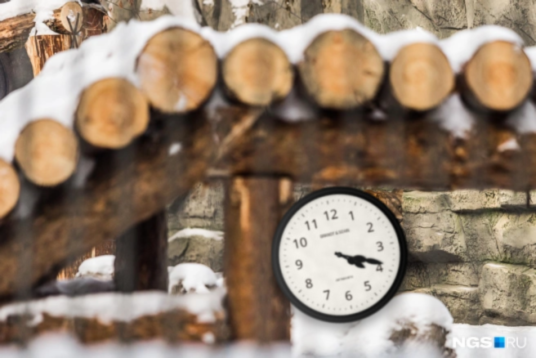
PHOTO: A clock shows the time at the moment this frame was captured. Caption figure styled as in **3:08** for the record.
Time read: **4:19**
